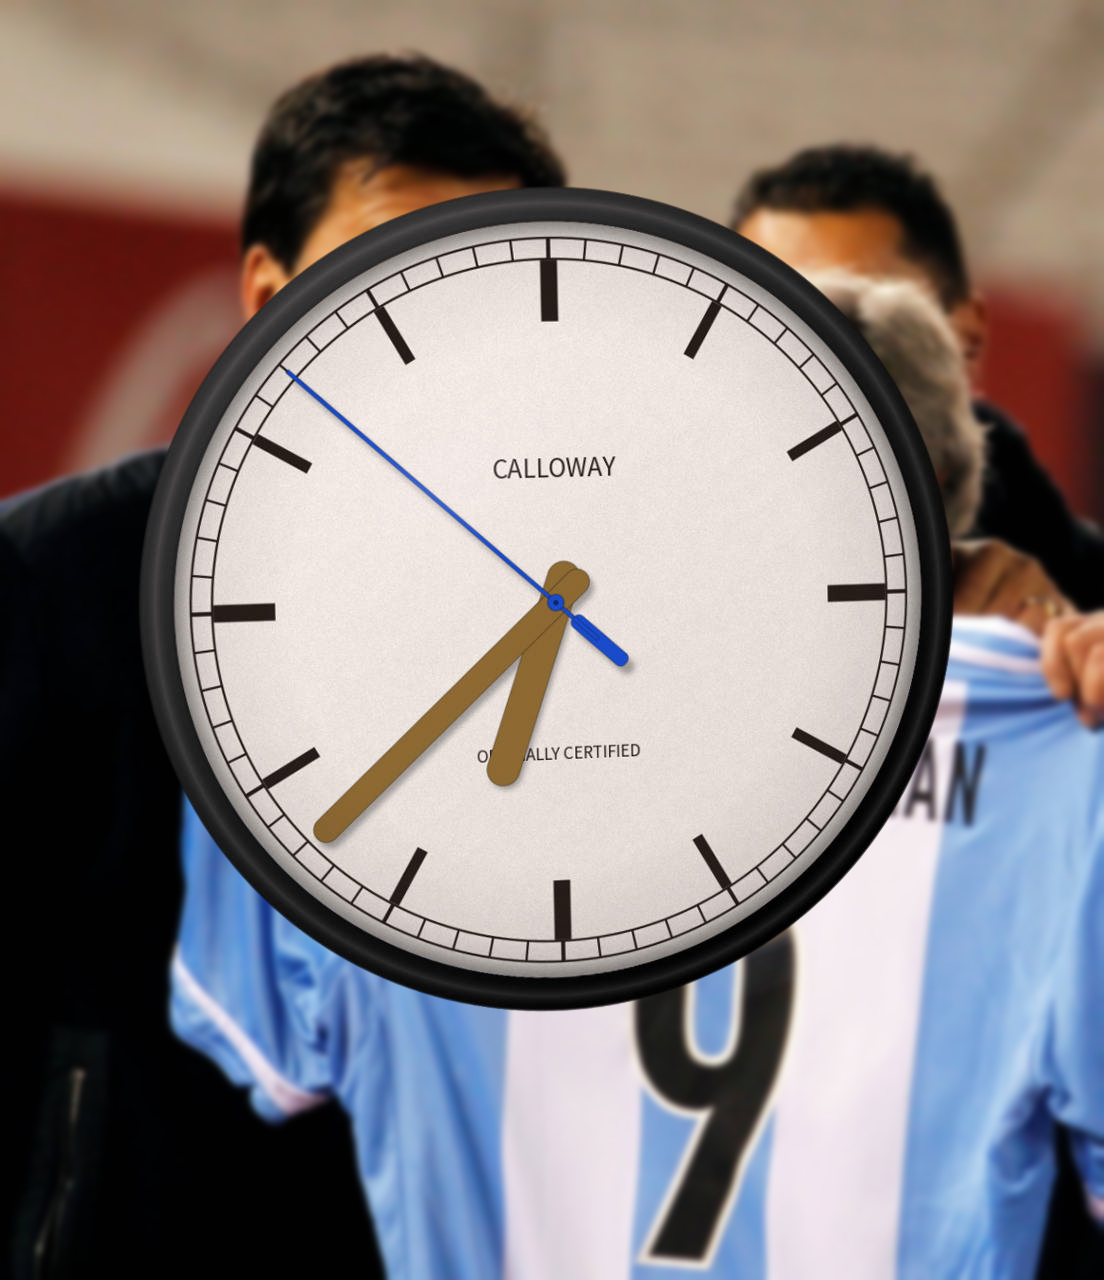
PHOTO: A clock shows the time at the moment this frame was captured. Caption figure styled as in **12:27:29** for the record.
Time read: **6:37:52**
